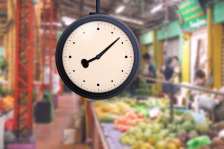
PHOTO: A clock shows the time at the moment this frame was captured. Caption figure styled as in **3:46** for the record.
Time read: **8:08**
